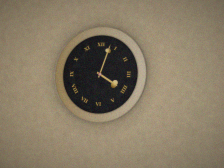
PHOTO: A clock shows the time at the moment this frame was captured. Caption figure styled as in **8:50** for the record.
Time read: **4:03**
